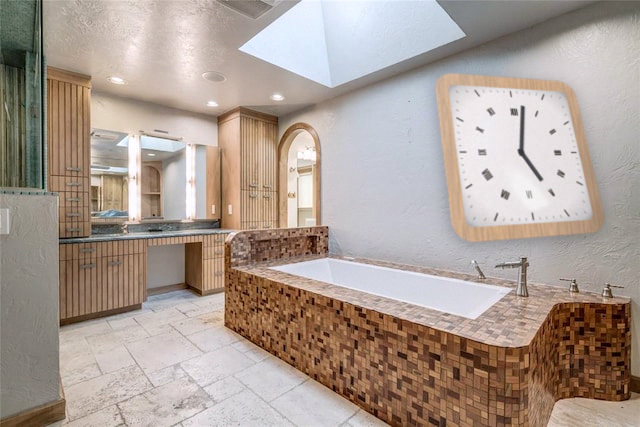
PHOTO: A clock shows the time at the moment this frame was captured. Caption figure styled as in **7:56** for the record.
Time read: **5:02**
